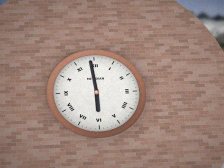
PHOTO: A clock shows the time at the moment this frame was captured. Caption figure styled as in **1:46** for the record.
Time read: **5:59**
